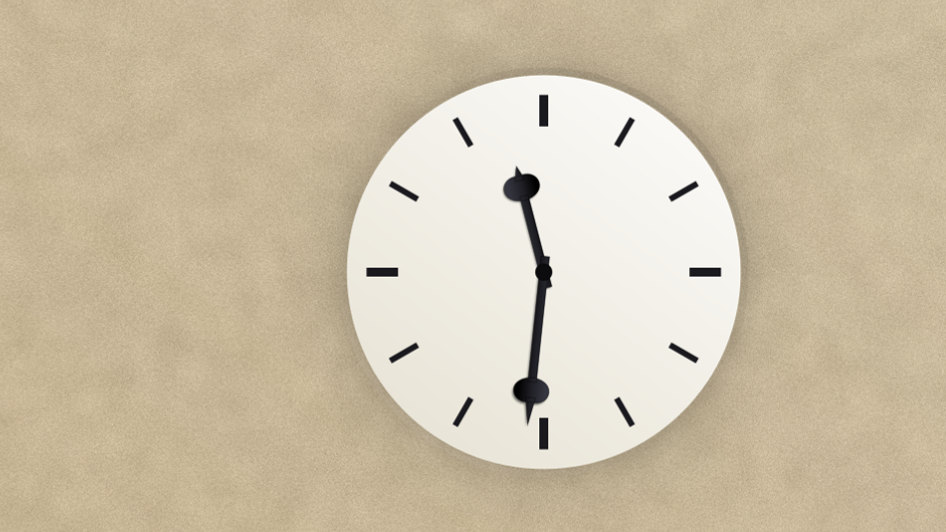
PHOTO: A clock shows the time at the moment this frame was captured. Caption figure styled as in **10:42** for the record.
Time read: **11:31**
